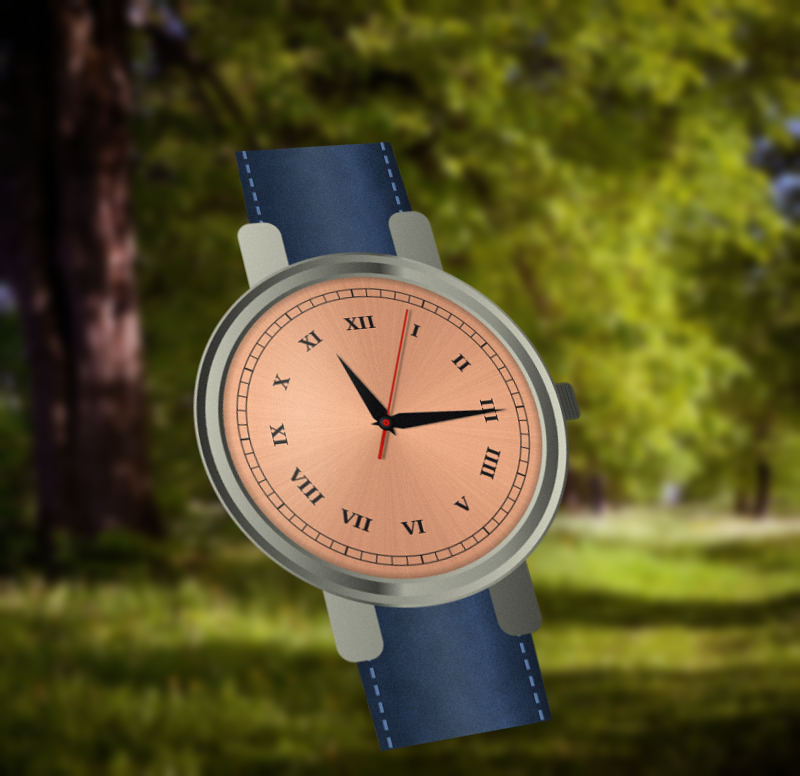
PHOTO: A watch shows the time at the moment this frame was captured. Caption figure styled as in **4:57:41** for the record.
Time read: **11:15:04**
